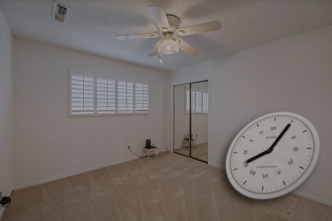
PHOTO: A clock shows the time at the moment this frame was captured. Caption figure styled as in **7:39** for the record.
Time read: **8:05**
